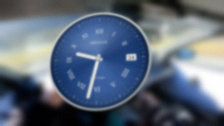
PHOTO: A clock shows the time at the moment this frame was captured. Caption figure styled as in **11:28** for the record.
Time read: **9:32**
